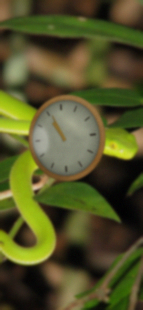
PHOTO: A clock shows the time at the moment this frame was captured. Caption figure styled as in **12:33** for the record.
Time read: **10:56**
